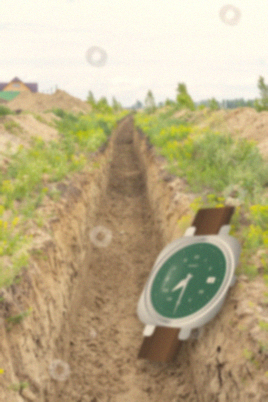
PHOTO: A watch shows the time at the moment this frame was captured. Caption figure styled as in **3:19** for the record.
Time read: **7:30**
